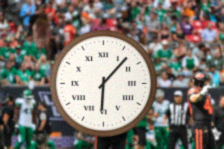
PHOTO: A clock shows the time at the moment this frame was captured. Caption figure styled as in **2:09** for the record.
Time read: **6:07**
